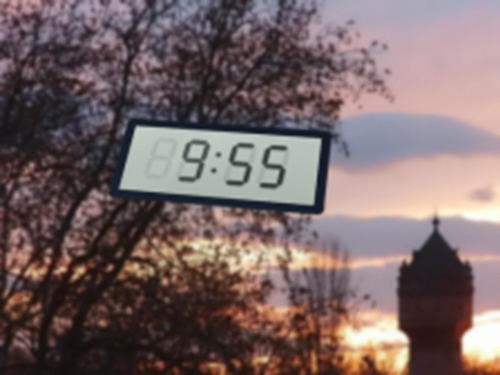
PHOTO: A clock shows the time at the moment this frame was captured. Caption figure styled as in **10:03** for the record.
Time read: **9:55**
